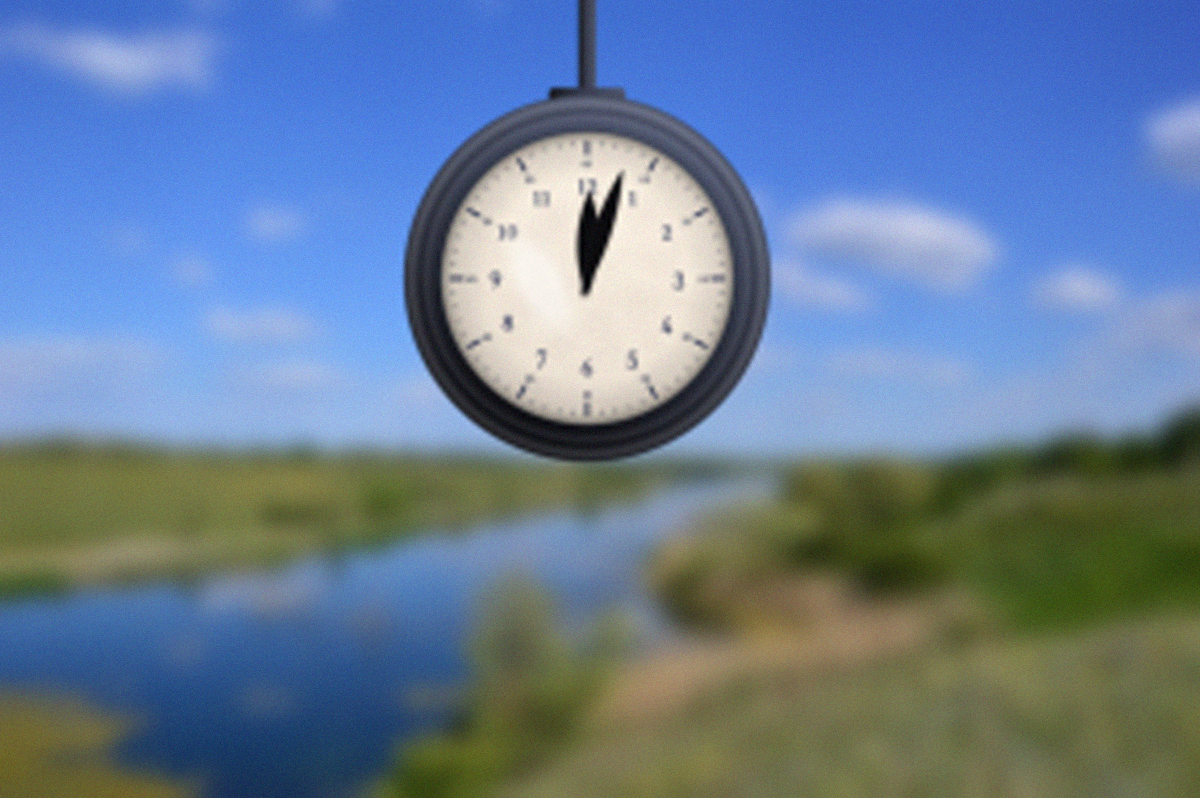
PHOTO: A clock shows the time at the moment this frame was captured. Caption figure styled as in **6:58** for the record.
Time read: **12:03**
